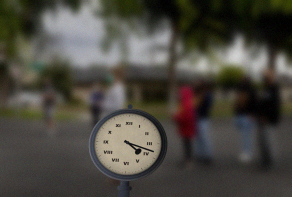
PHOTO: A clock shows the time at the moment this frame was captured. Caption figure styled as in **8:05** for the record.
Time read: **4:18**
